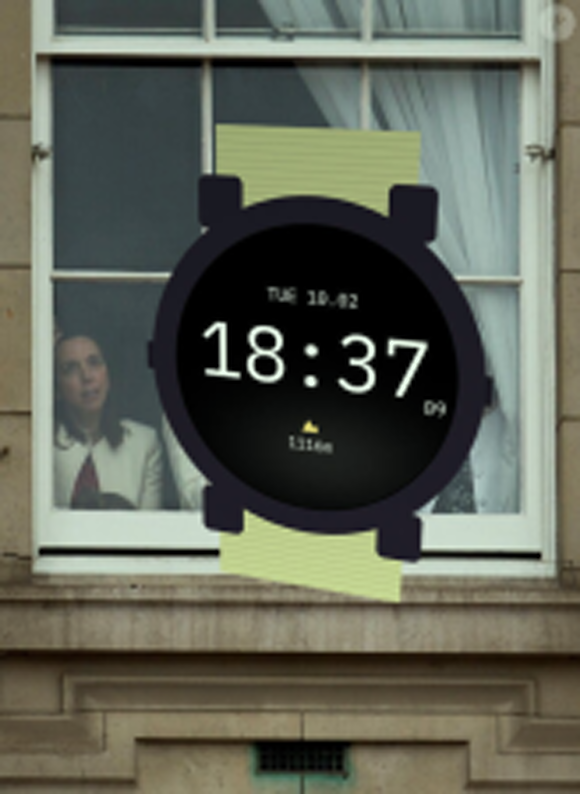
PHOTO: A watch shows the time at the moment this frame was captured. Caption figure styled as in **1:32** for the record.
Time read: **18:37**
